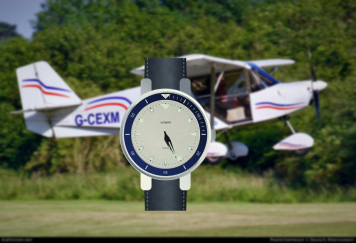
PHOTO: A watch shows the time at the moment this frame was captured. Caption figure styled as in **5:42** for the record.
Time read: **5:26**
